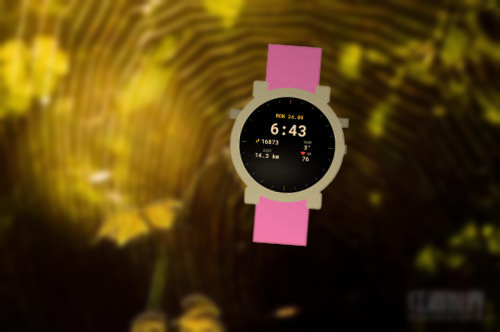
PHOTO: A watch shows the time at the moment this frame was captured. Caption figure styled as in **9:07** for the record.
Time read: **6:43**
